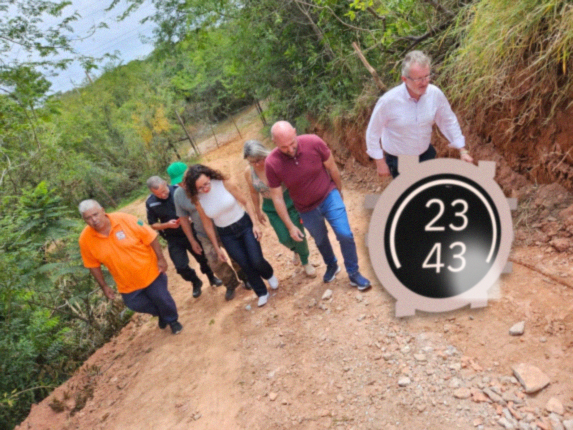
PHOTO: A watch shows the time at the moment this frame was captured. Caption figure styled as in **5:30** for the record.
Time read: **23:43**
